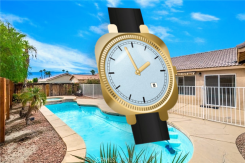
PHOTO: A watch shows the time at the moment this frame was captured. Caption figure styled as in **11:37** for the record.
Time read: **1:57**
